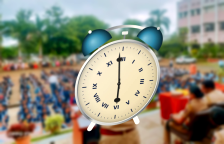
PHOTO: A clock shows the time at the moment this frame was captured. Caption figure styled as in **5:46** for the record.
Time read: **5:59**
